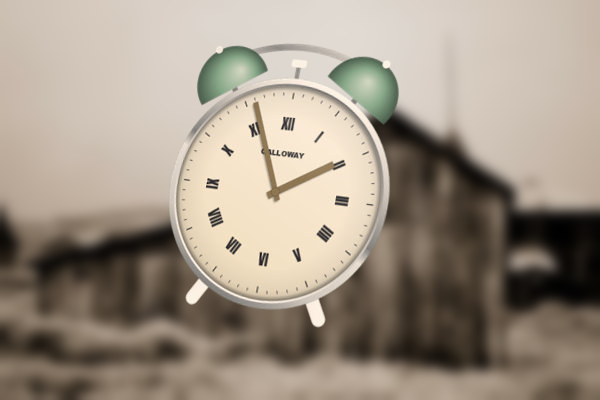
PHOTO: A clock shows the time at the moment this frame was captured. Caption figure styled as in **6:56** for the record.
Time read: **1:56**
